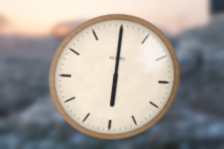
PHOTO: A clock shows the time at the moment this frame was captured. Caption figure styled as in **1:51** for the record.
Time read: **6:00**
